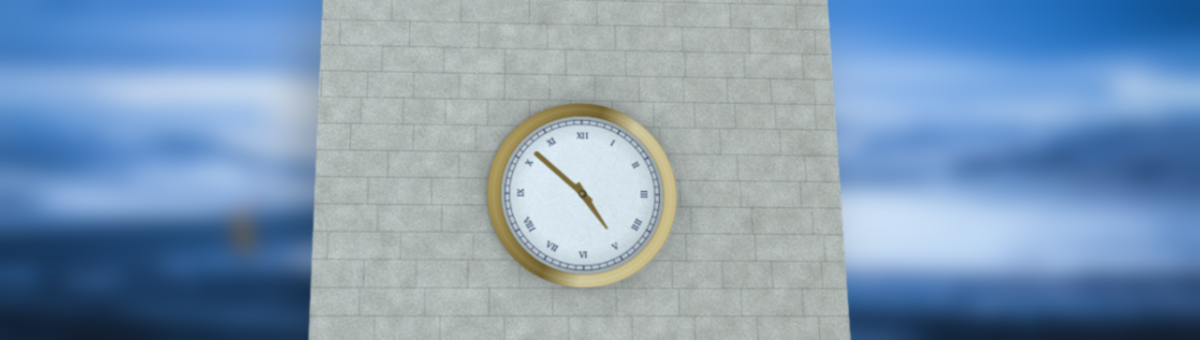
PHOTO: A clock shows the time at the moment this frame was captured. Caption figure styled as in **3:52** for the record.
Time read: **4:52**
